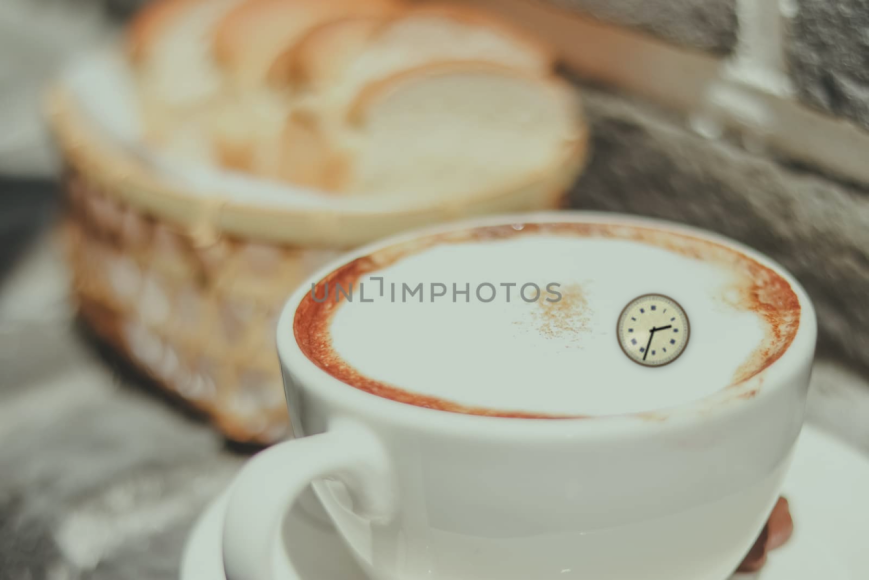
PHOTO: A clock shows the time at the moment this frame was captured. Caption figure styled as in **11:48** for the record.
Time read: **2:33**
